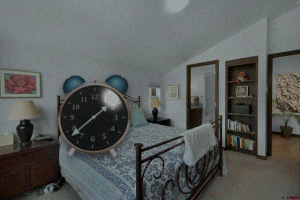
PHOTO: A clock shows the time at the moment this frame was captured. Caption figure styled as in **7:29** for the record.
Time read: **1:38**
